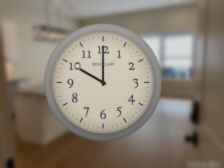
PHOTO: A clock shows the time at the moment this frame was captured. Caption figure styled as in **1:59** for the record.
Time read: **10:00**
